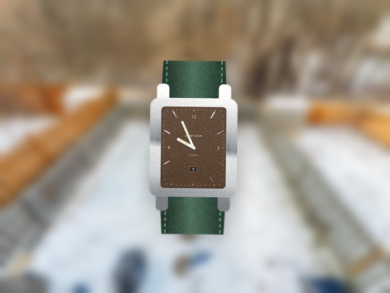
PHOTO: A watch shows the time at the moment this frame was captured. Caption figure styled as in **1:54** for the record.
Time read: **9:56**
